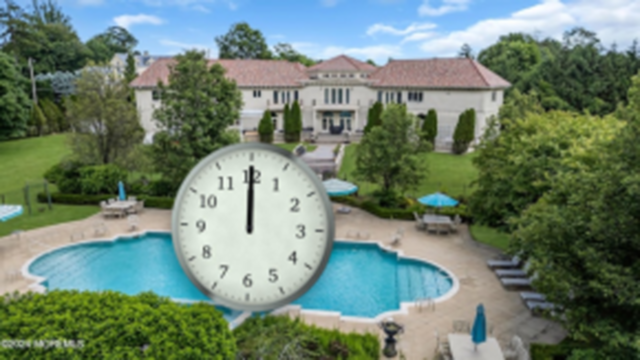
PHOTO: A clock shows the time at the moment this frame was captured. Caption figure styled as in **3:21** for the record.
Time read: **12:00**
